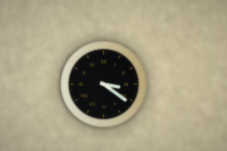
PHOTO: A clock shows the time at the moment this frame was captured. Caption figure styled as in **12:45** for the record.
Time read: **3:21**
